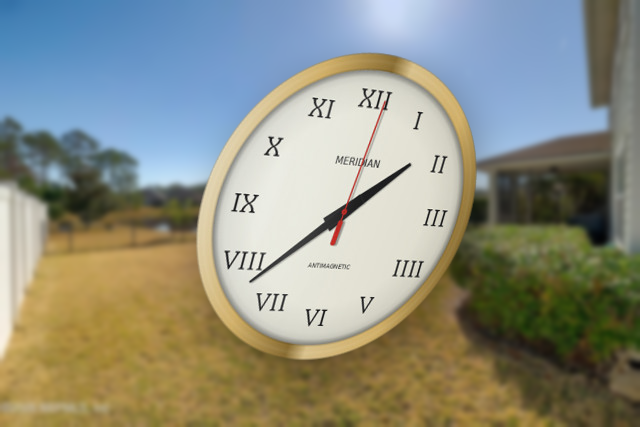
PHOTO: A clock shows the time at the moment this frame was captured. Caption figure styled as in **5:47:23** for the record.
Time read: **1:38:01**
